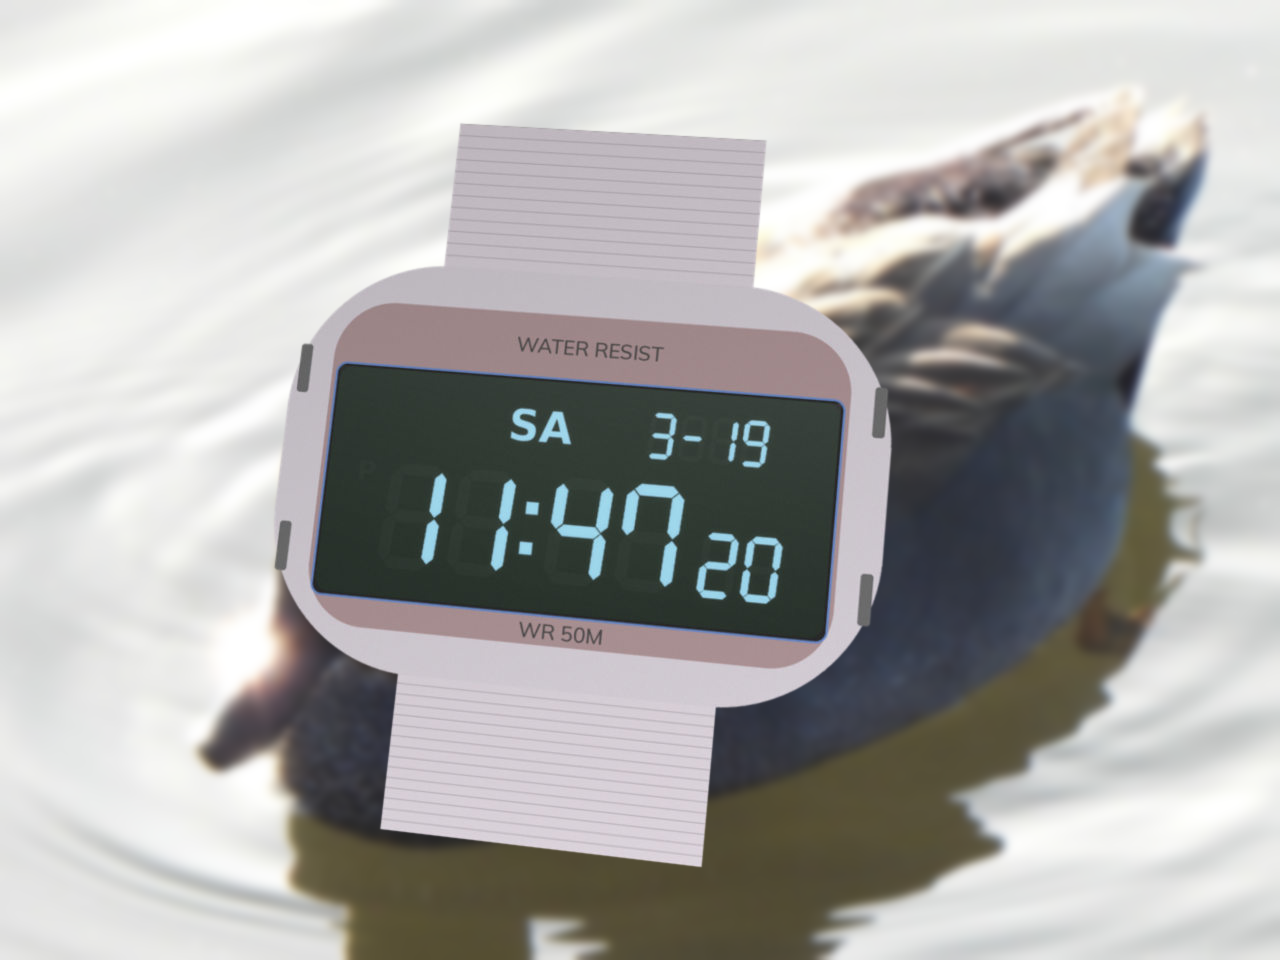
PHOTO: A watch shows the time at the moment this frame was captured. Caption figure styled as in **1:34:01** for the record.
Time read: **11:47:20**
